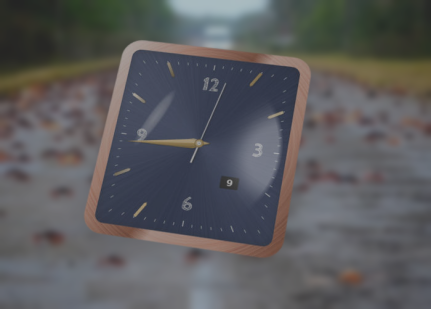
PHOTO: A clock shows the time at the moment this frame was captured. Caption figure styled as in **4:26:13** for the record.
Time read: **8:44:02**
